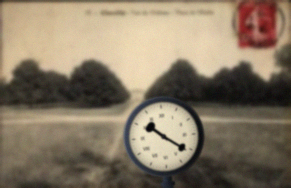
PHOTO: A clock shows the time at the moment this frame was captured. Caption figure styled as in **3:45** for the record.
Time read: **10:21**
